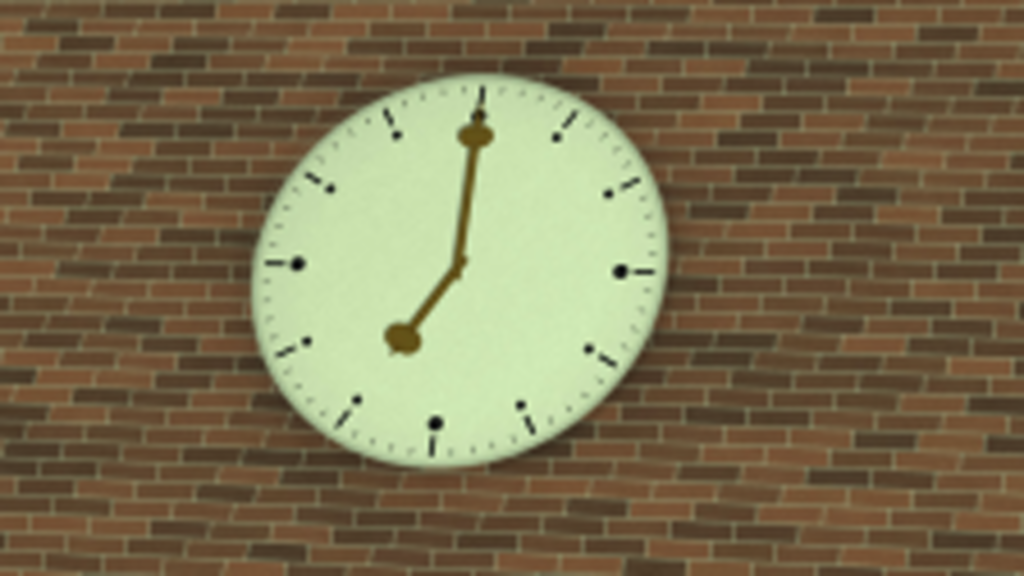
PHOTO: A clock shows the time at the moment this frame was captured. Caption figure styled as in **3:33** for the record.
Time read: **7:00**
